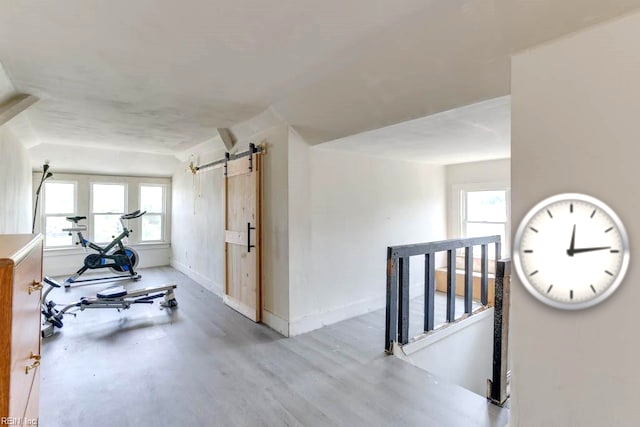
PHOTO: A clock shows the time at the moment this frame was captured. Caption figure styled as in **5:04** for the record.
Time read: **12:14**
